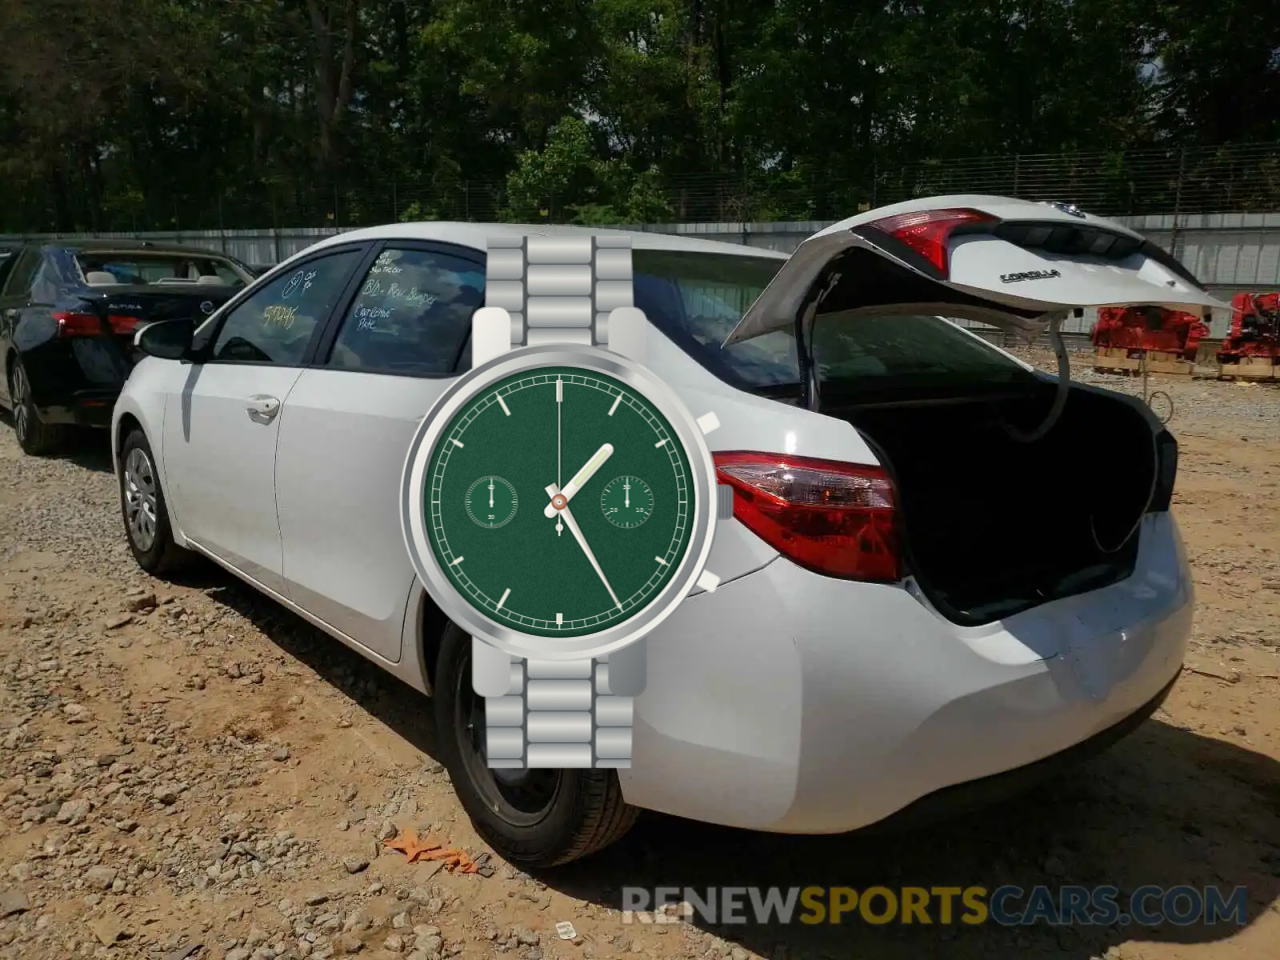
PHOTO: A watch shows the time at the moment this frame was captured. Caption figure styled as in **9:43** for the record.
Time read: **1:25**
